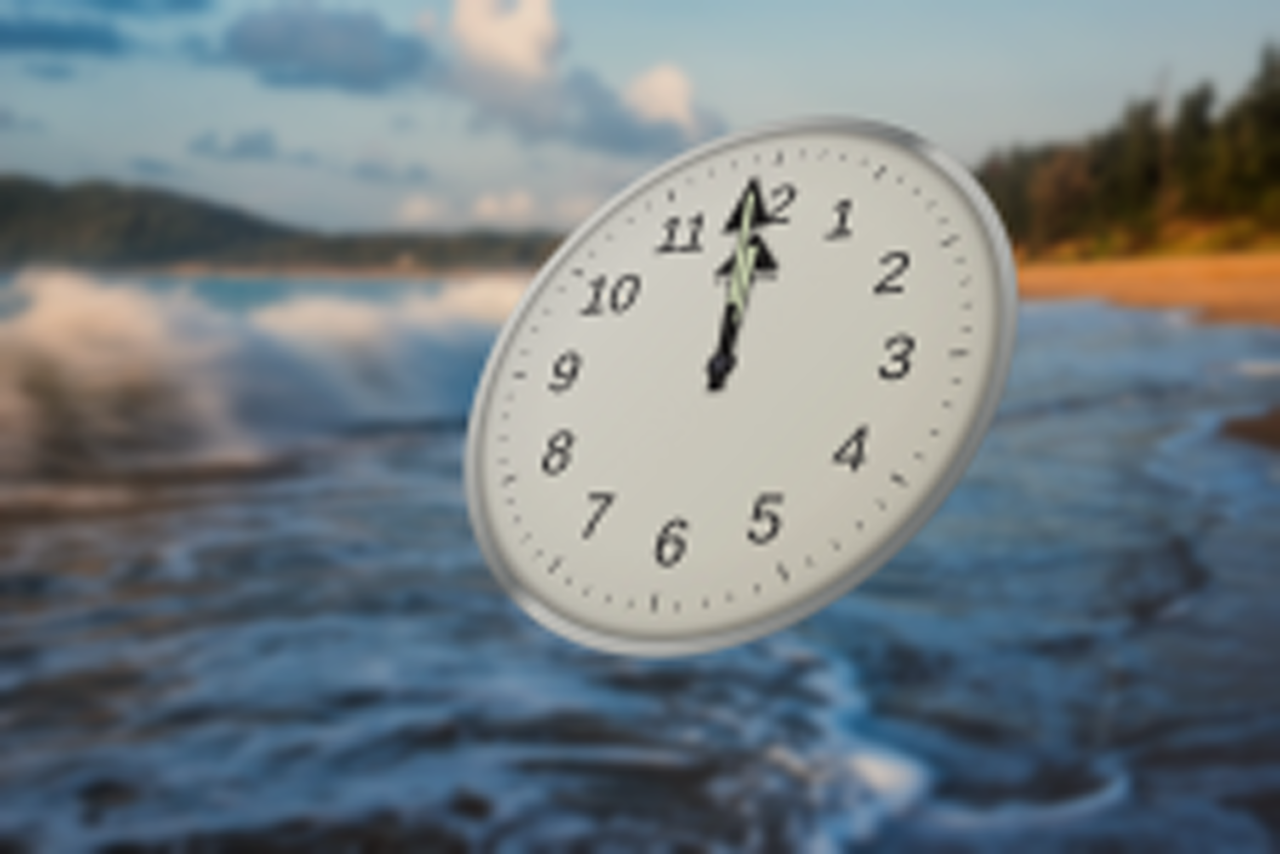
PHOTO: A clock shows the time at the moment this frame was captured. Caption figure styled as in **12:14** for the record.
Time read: **11:59**
